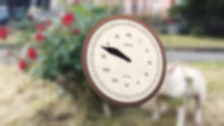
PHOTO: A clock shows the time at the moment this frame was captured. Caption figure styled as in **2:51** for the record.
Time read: **9:48**
